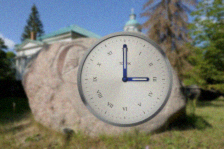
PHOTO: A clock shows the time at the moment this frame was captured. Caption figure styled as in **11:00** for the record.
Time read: **3:00**
